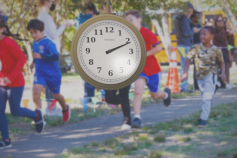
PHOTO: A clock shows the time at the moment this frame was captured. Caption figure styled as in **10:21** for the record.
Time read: **2:11**
